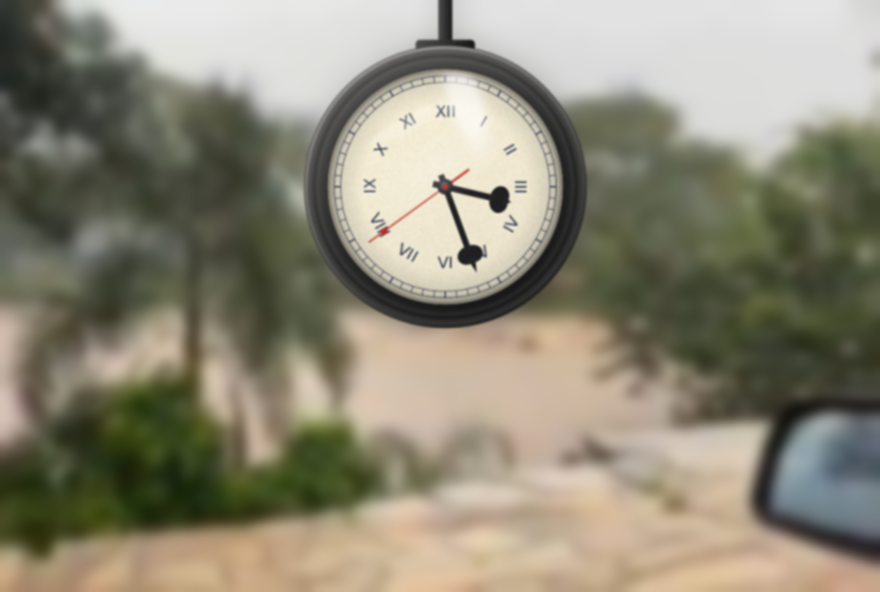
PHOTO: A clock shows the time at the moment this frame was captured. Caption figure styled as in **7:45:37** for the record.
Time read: **3:26:39**
